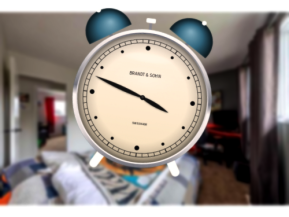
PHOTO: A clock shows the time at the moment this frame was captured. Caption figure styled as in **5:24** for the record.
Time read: **3:48**
